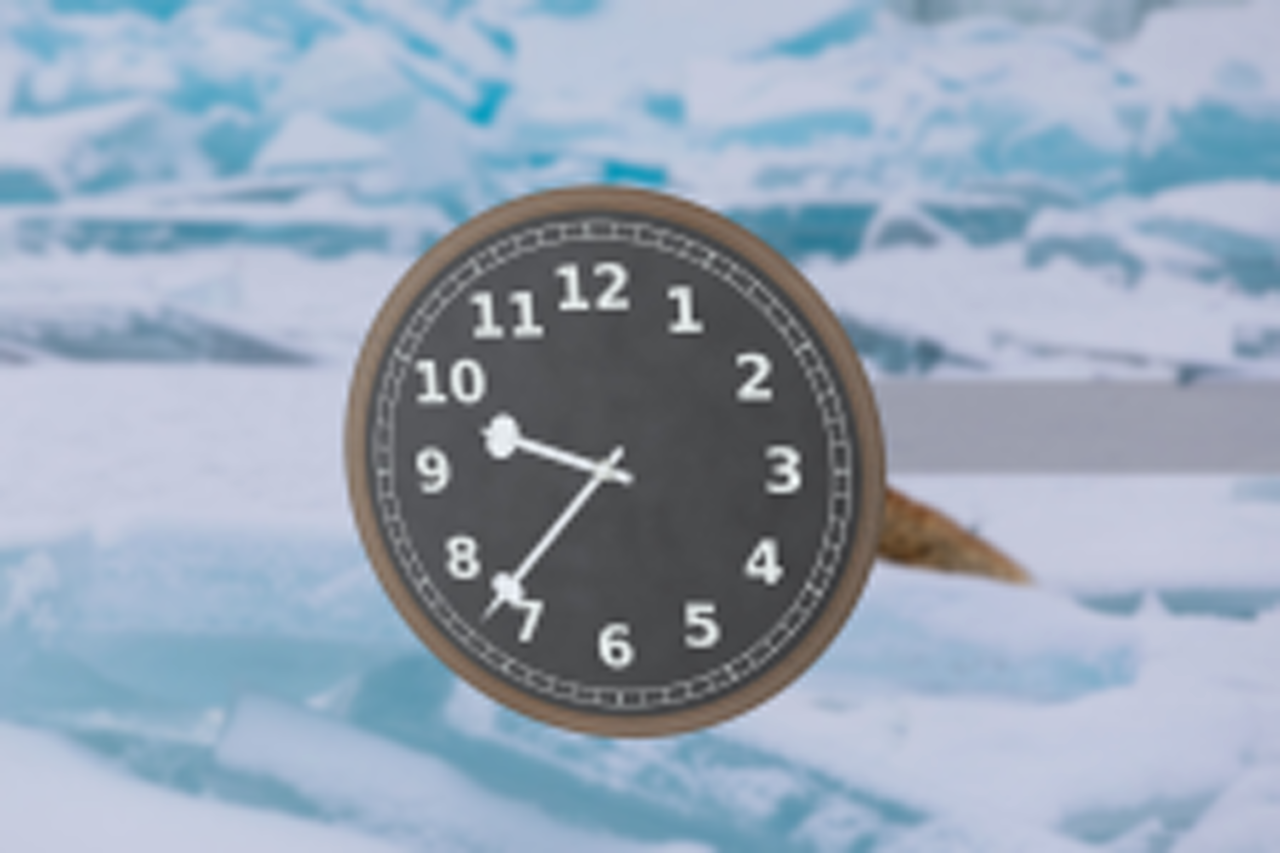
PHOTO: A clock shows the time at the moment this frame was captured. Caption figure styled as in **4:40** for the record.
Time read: **9:37**
